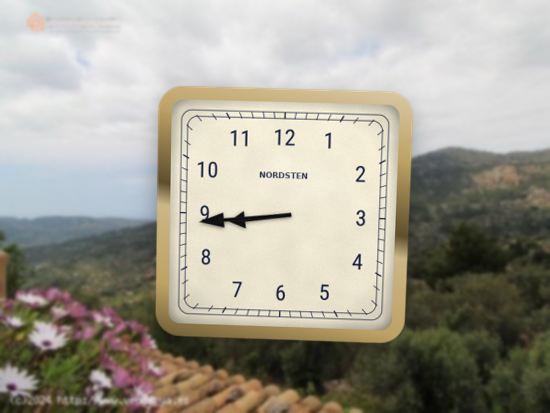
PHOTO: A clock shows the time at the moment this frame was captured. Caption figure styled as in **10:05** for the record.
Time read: **8:44**
